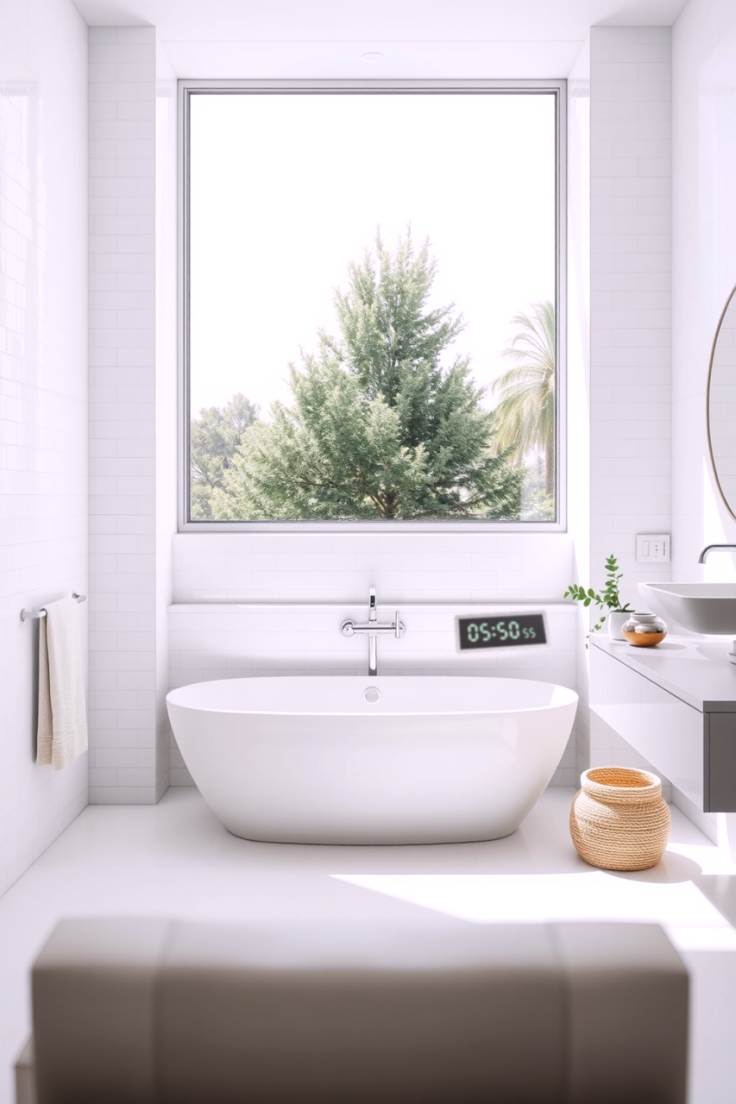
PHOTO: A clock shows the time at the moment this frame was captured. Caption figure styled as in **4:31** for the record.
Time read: **5:50**
